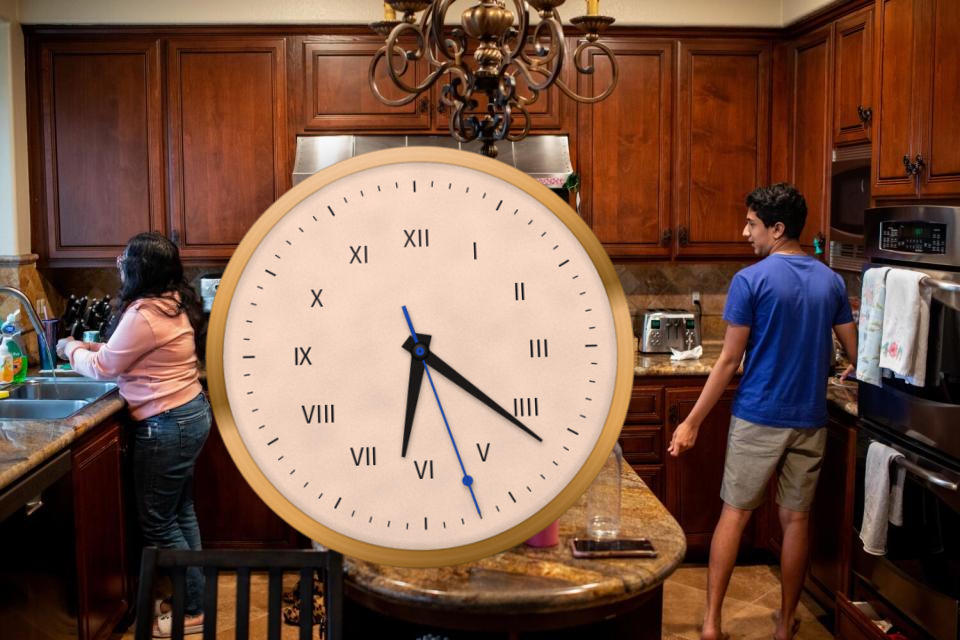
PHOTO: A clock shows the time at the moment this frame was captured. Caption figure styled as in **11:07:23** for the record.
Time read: **6:21:27**
